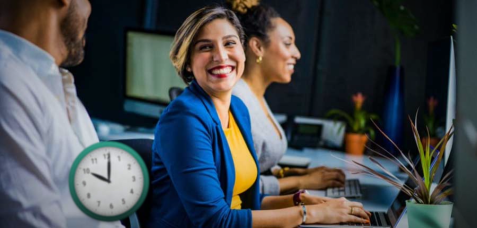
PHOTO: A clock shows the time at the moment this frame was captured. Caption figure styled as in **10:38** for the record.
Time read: **10:01**
